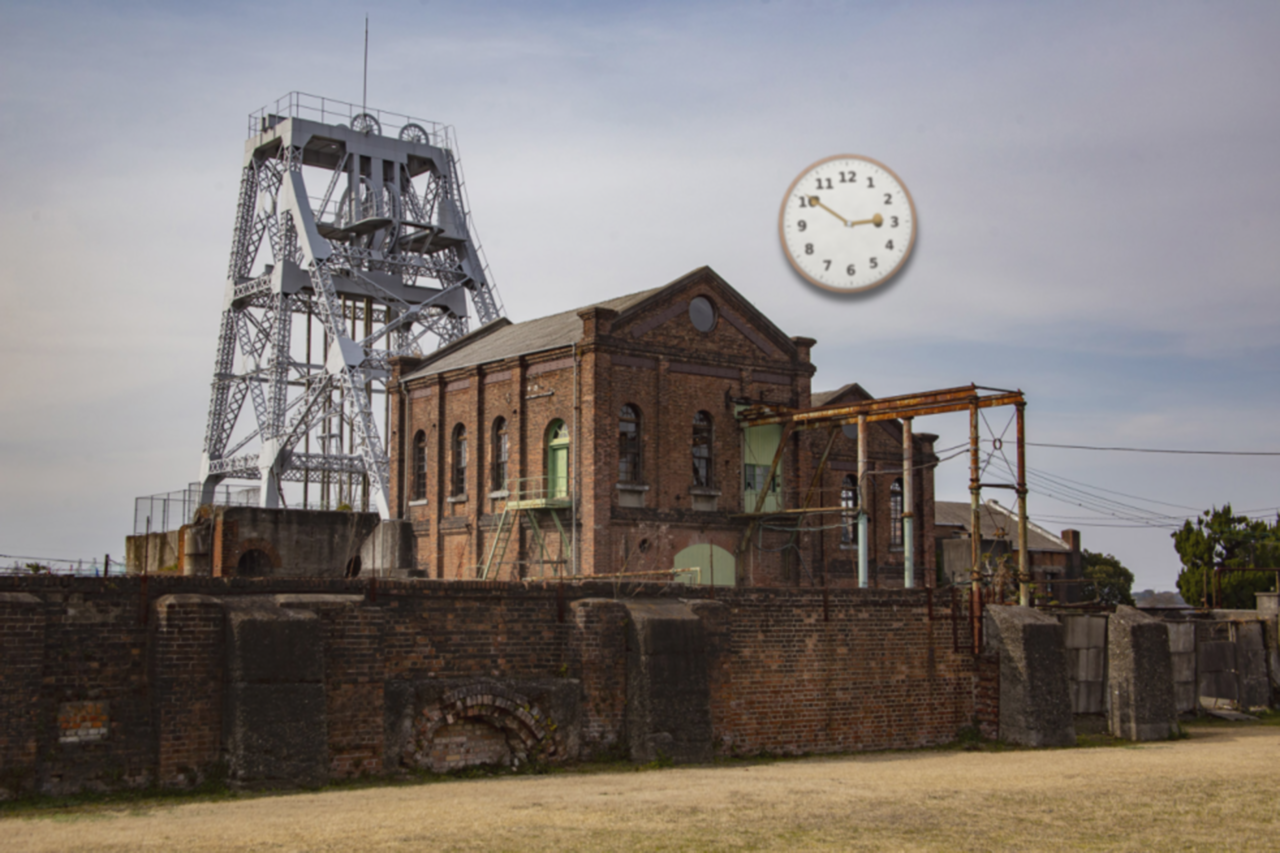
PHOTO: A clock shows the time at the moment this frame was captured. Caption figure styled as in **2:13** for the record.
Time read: **2:51**
